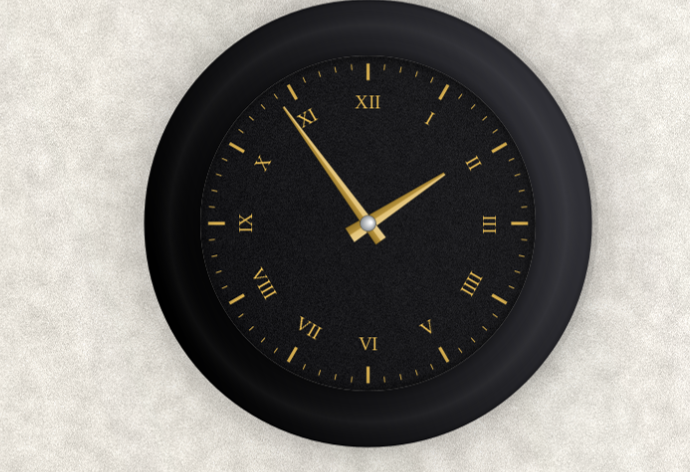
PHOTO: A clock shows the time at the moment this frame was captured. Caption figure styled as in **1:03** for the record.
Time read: **1:54**
